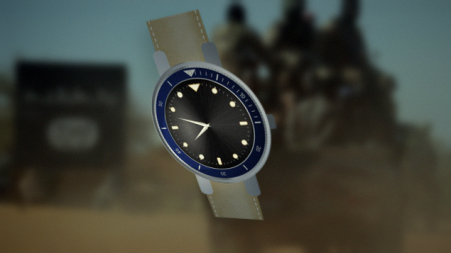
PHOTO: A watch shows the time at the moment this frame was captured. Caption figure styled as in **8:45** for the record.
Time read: **7:48**
